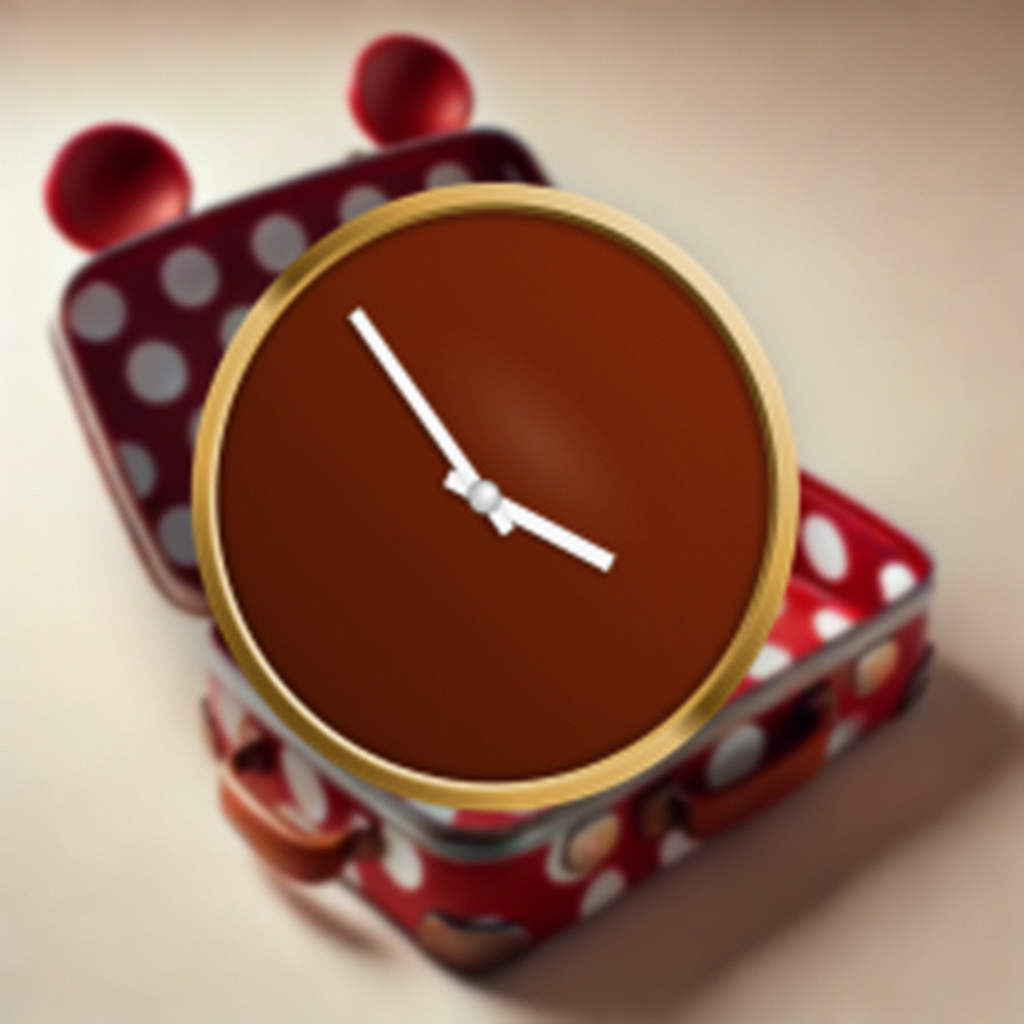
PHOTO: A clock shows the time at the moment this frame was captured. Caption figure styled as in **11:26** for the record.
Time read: **3:54**
